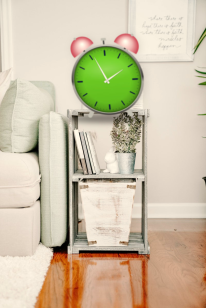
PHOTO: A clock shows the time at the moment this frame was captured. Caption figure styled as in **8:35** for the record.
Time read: **1:56**
